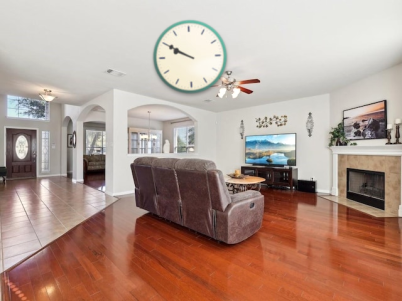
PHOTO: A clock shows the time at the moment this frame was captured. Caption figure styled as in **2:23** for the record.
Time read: **9:50**
